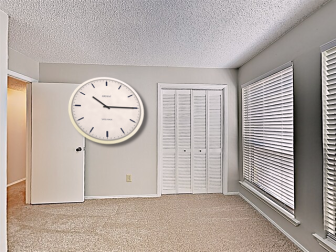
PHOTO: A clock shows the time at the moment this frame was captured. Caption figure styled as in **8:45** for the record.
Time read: **10:15**
